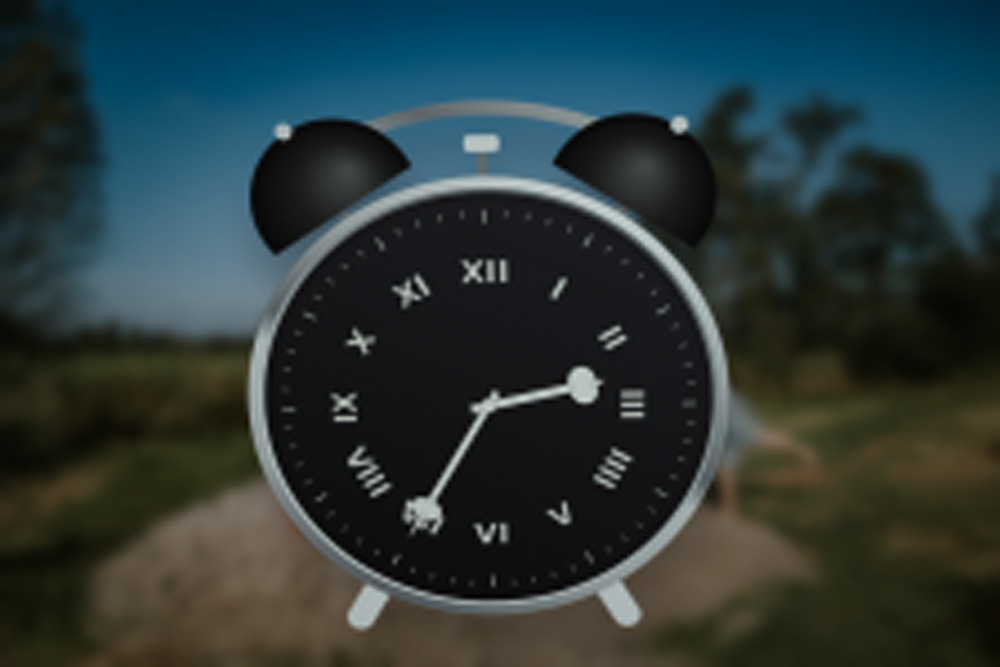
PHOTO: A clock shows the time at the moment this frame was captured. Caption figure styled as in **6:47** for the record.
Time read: **2:35**
